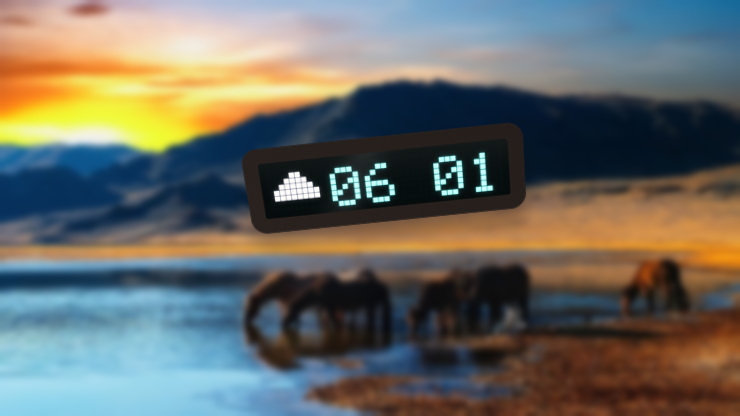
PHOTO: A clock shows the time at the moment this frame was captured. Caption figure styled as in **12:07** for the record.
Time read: **6:01**
